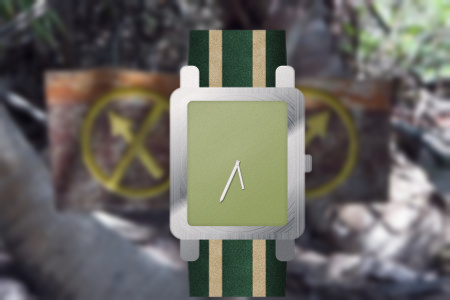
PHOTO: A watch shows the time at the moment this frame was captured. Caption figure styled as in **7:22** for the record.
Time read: **5:34**
